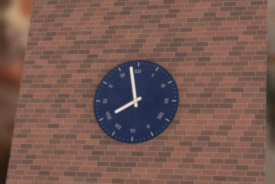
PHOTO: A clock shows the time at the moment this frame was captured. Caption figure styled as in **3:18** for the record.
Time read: **7:58**
